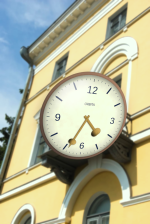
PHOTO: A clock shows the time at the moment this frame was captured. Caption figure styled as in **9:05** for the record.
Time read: **4:34**
